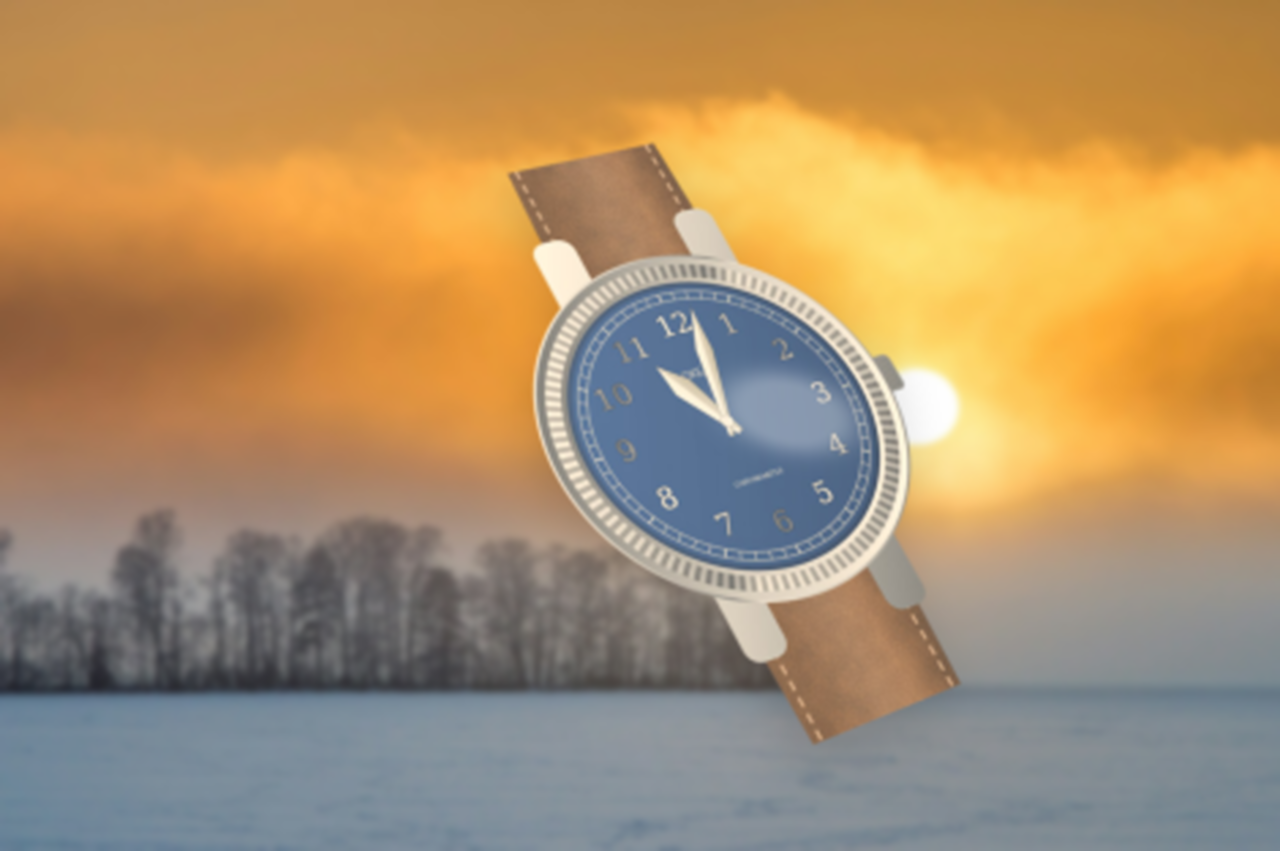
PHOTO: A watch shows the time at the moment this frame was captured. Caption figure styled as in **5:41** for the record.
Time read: **11:02**
